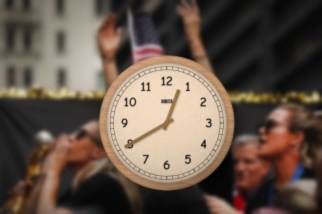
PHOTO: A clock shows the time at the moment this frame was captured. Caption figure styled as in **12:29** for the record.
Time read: **12:40**
